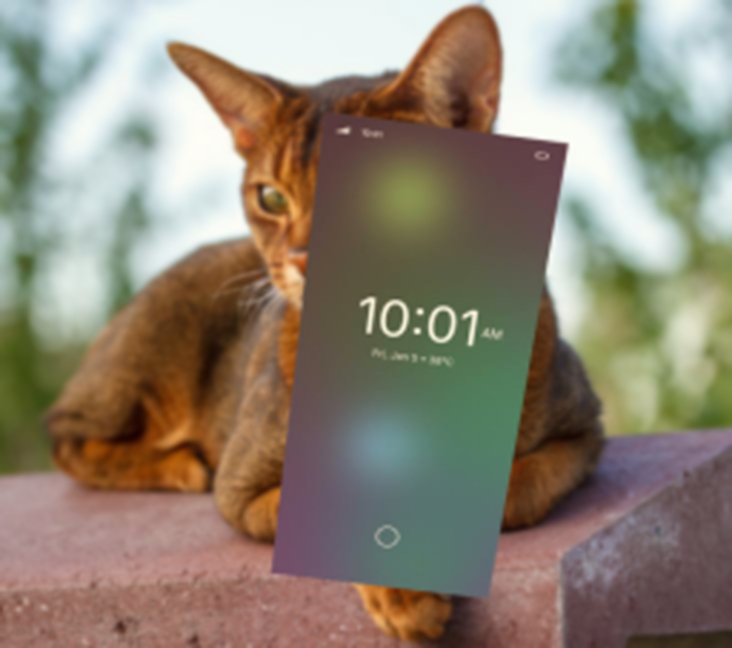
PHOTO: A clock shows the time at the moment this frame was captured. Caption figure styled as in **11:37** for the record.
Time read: **10:01**
